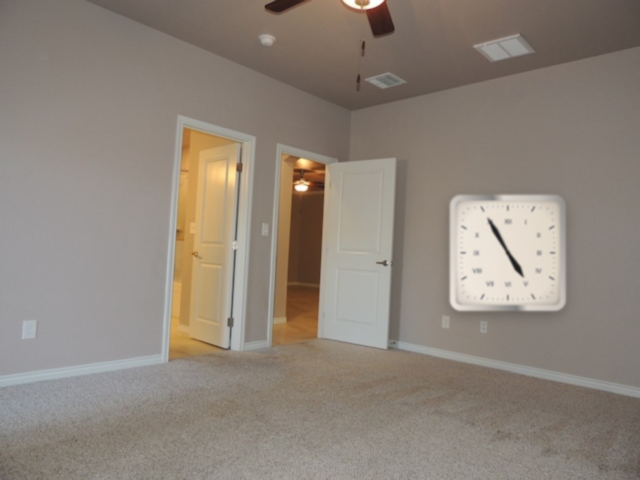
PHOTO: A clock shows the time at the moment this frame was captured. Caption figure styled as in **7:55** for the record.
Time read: **4:55**
